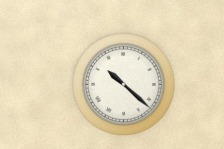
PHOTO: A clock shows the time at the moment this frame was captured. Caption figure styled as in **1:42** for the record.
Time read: **10:22**
